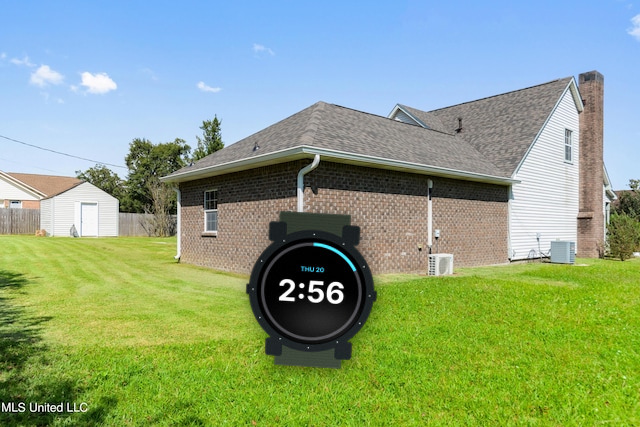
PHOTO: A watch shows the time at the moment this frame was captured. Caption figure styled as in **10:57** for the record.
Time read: **2:56**
